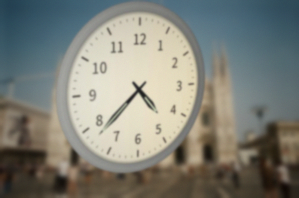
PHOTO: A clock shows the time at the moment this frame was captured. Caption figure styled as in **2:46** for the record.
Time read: **4:38**
